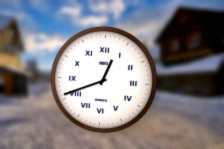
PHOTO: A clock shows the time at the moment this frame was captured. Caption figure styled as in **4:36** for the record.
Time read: **12:41**
